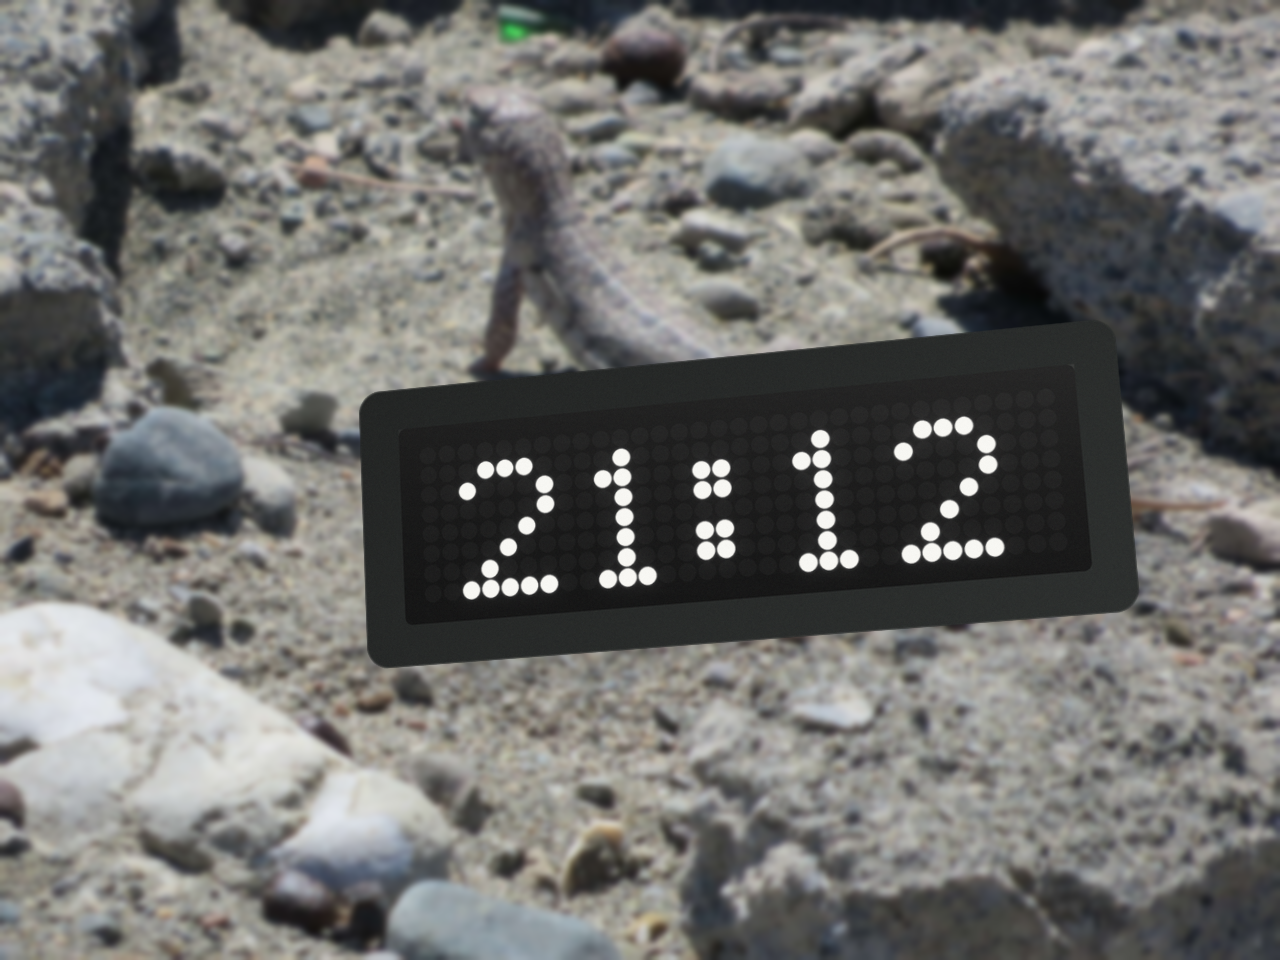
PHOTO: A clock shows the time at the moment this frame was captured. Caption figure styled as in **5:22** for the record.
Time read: **21:12**
